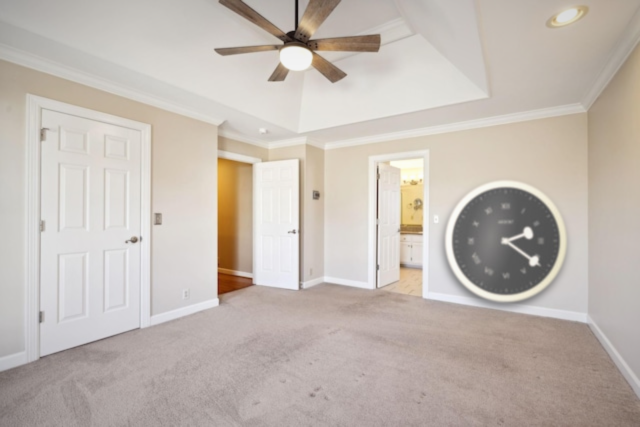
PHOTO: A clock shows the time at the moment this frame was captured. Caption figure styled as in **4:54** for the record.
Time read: **2:21**
